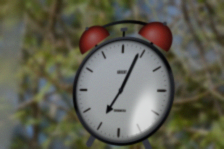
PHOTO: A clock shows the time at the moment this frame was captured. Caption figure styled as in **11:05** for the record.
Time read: **7:04**
